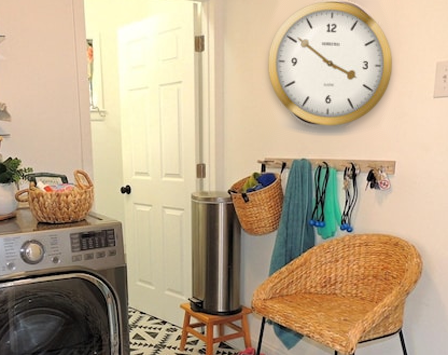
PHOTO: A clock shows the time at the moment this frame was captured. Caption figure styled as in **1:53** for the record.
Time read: **3:51**
